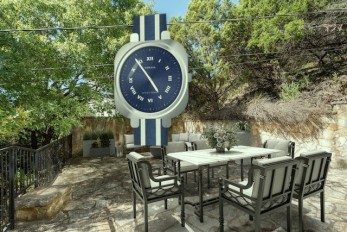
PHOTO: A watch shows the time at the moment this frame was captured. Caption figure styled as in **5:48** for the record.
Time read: **4:54**
